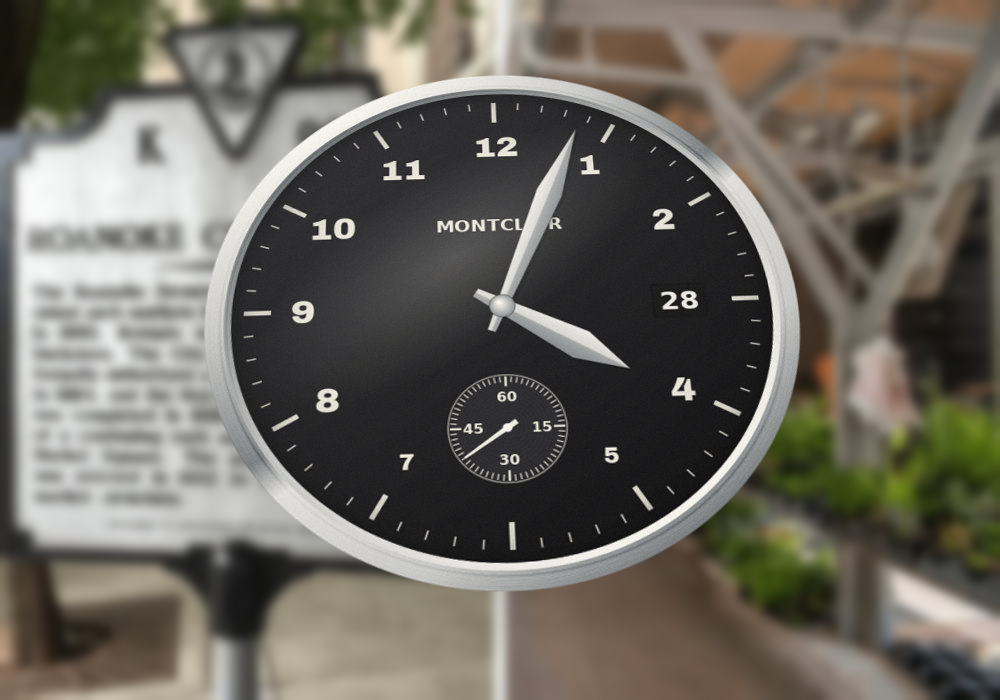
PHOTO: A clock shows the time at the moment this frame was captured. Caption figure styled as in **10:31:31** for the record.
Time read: **4:03:39**
